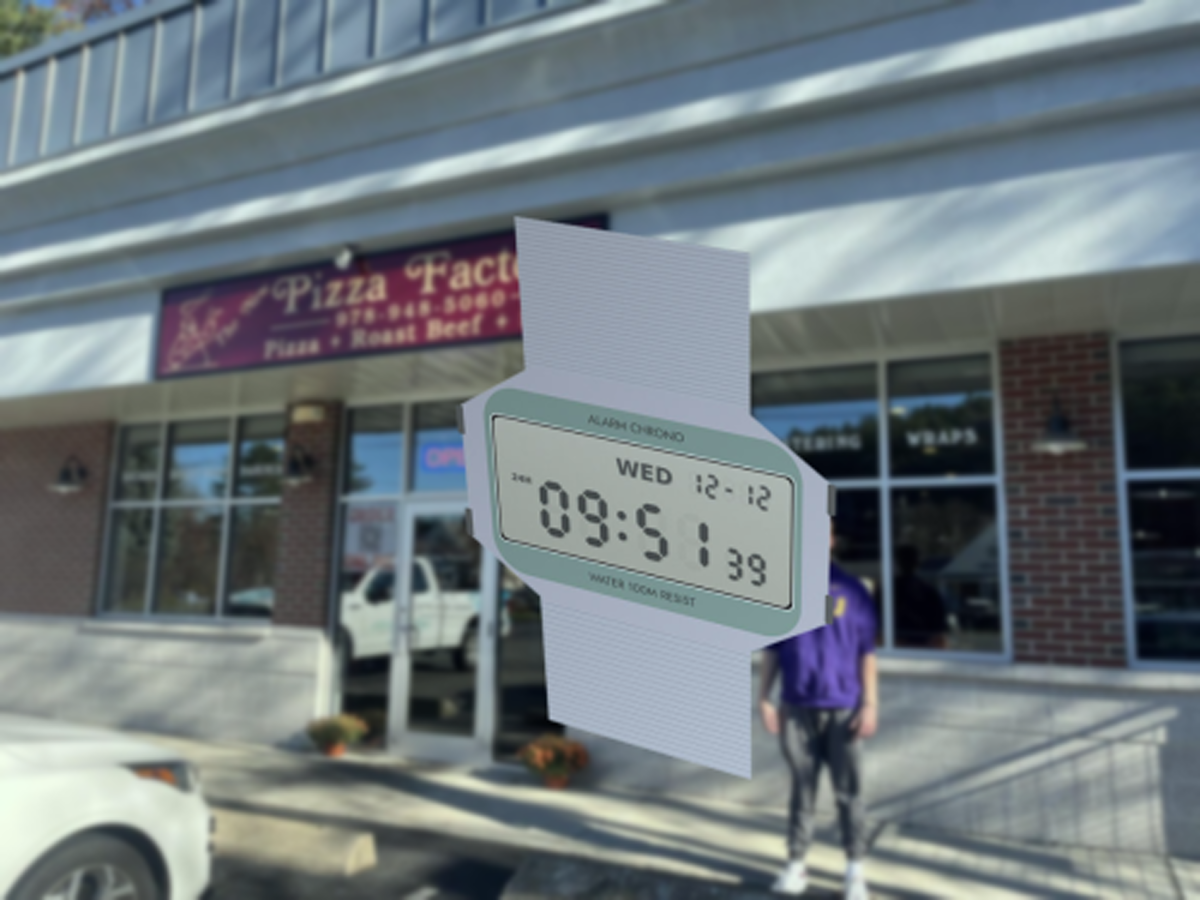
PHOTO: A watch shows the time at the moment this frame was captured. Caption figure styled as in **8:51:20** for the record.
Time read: **9:51:39**
